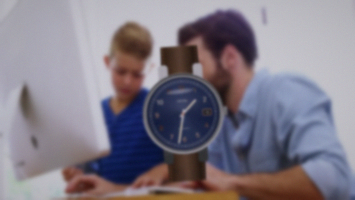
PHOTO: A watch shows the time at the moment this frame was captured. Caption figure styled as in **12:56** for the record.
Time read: **1:32**
